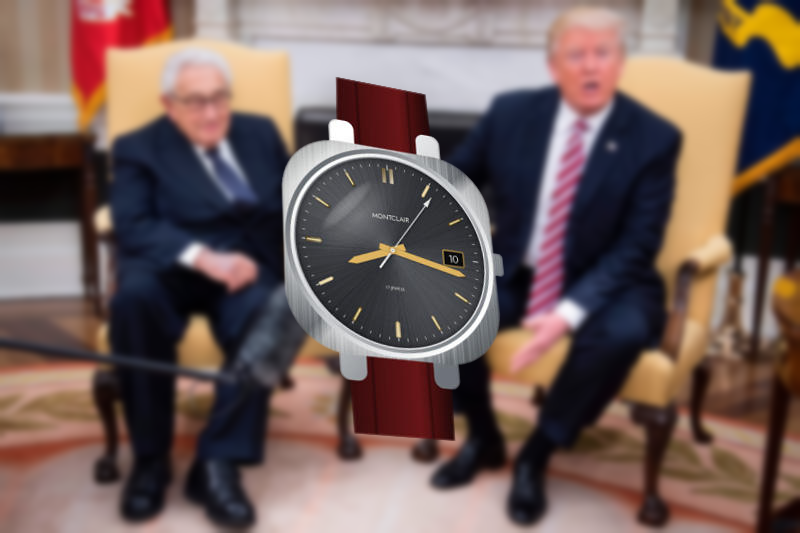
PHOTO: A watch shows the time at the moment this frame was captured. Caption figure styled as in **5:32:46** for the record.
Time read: **8:17:06**
